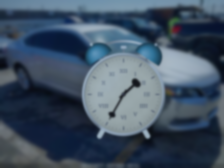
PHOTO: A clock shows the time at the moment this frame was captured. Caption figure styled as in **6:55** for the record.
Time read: **1:35**
